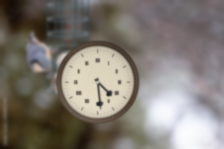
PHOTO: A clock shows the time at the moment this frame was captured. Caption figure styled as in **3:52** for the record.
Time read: **4:29**
